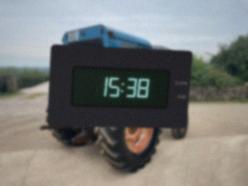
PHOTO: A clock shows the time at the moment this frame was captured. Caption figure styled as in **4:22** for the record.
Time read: **15:38**
